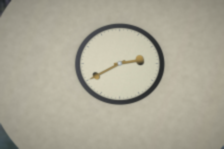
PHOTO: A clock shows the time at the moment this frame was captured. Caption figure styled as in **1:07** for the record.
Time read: **2:40**
